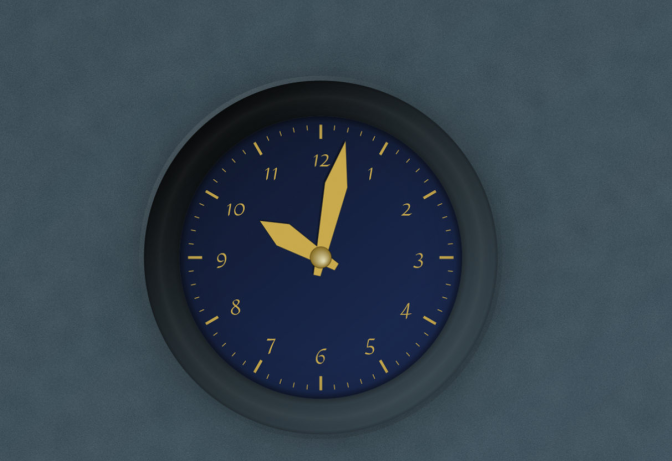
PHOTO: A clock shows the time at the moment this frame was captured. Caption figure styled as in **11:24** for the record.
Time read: **10:02**
